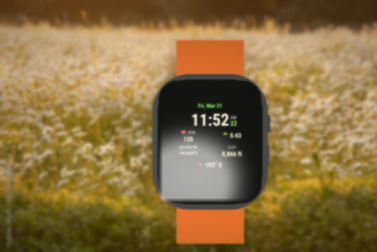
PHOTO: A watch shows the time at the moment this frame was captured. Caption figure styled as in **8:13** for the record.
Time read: **11:52**
